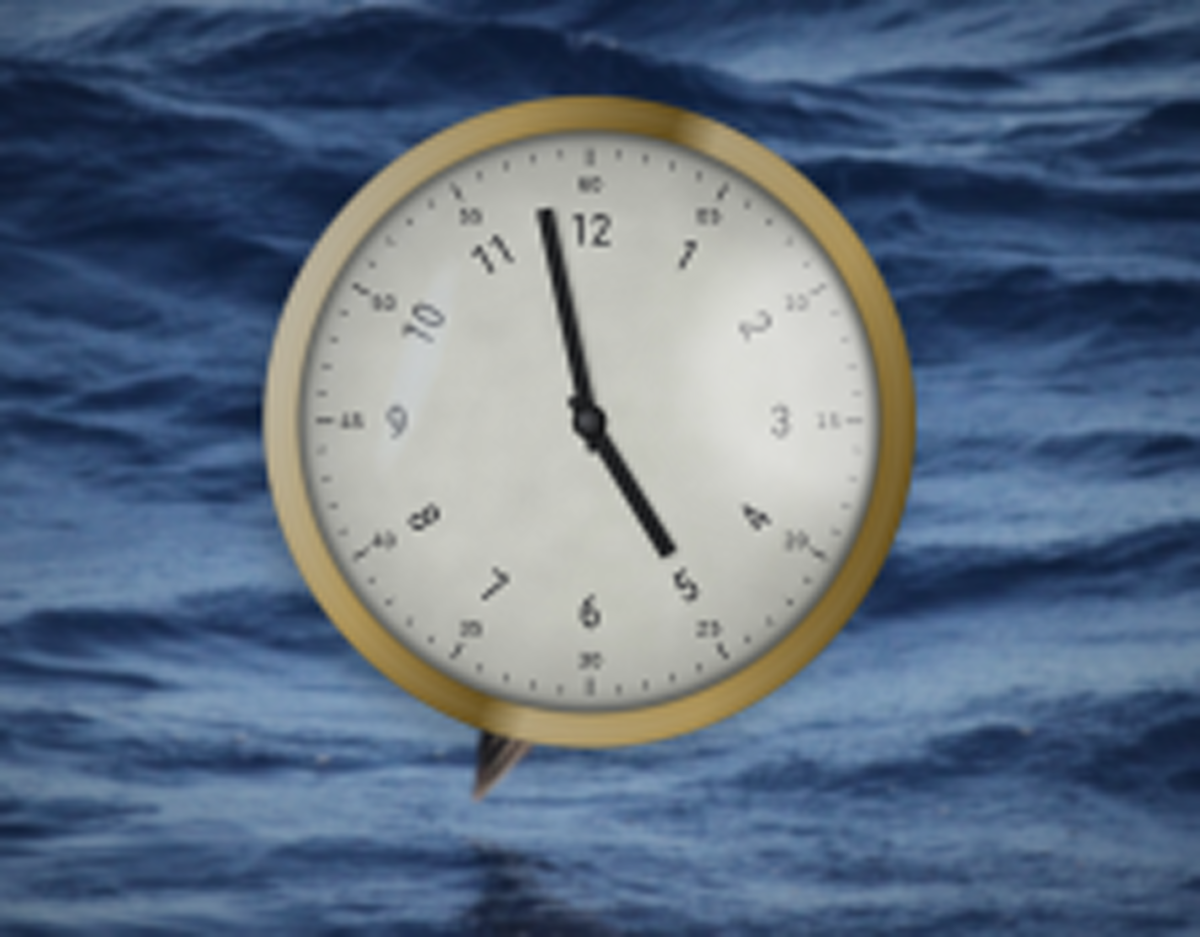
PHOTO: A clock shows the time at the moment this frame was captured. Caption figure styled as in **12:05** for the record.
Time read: **4:58**
